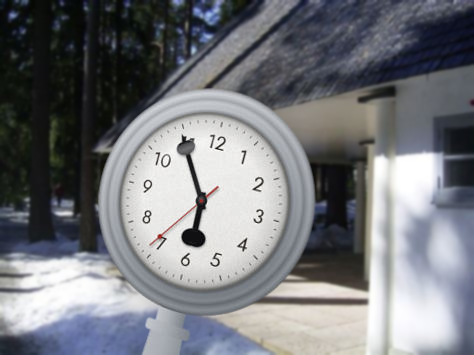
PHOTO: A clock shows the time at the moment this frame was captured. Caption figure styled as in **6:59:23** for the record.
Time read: **5:54:36**
